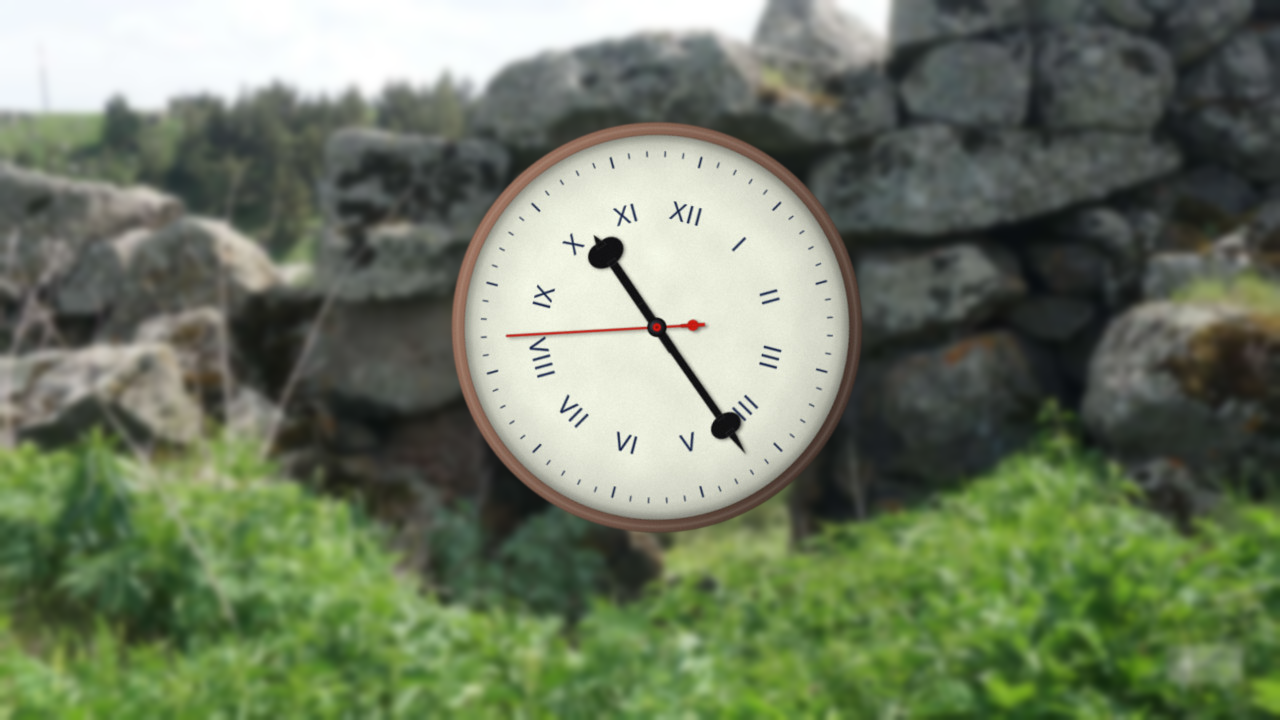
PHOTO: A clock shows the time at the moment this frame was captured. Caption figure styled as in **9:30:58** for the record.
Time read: **10:21:42**
